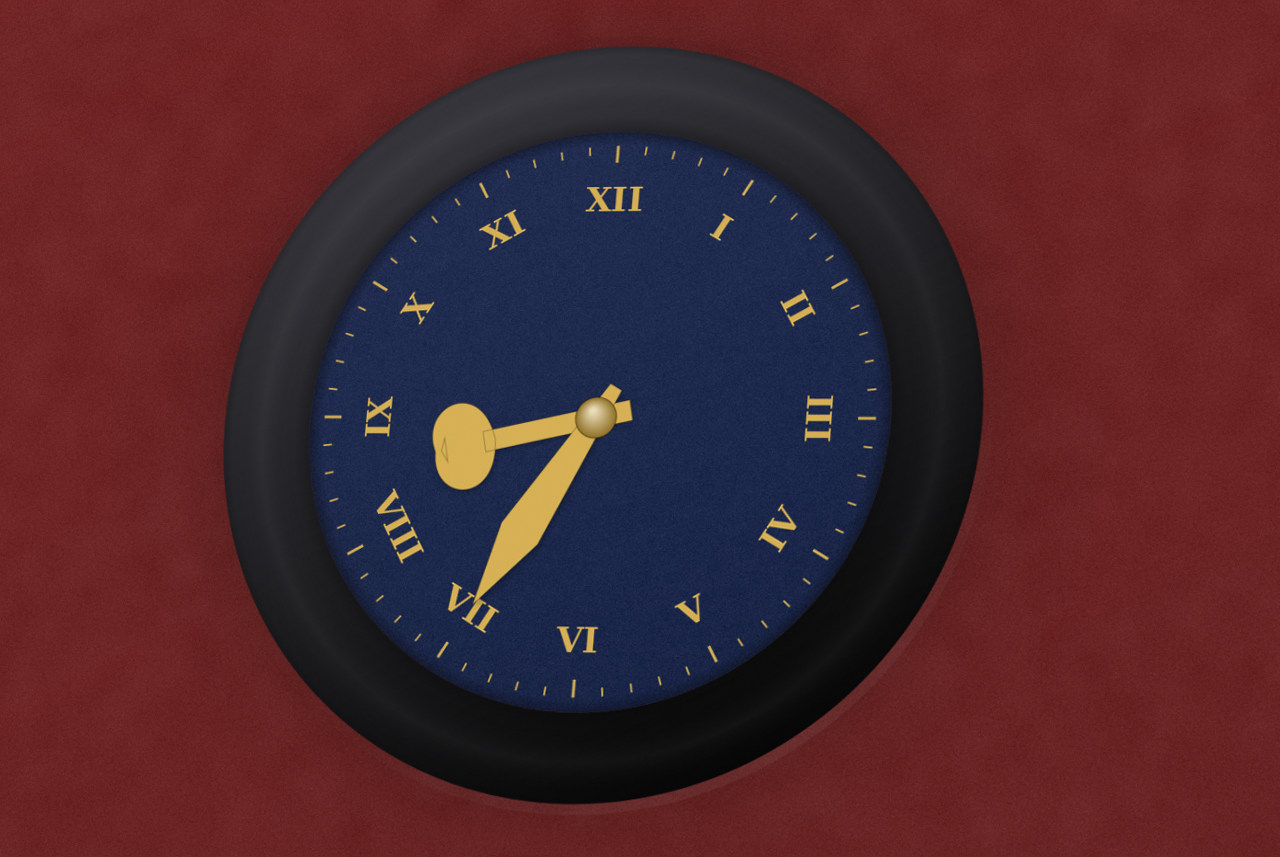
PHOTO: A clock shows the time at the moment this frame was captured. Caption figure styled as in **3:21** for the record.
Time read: **8:35**
